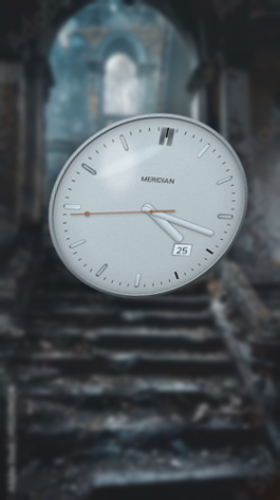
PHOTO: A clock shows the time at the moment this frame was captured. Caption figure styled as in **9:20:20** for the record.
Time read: **4:17:44**
